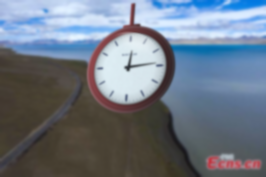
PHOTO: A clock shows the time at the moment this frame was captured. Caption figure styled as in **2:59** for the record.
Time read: **12:14**
